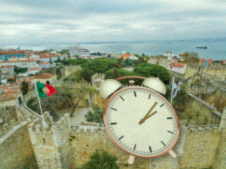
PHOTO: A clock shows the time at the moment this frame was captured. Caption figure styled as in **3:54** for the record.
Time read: **2:08**
